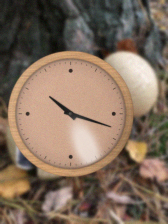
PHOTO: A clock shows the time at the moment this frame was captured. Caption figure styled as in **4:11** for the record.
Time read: **10:18**
